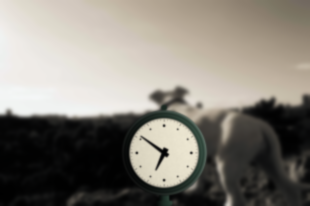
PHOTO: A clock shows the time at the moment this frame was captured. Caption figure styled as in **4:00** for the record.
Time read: **6:51**
